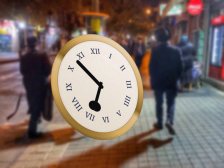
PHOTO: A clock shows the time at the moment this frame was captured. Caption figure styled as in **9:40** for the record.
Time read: **6:53**
